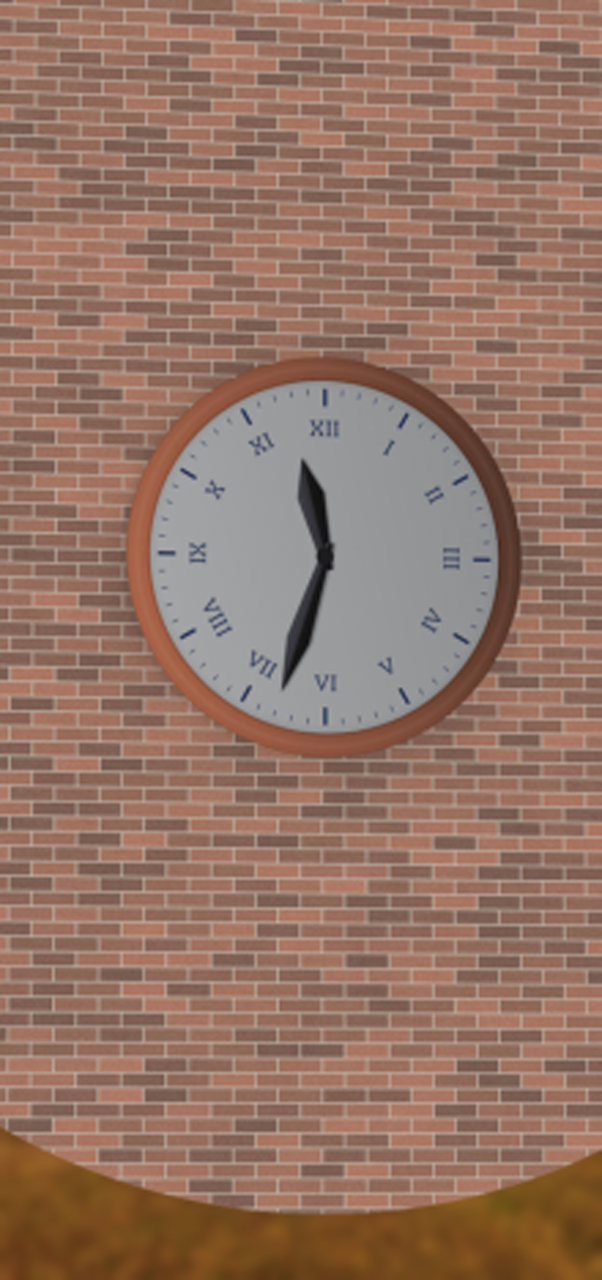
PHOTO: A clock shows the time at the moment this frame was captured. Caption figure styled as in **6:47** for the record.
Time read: **11:33**
